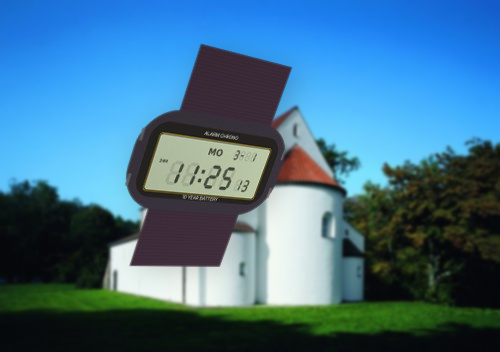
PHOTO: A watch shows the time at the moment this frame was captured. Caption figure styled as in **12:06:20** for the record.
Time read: **11:25:13**
